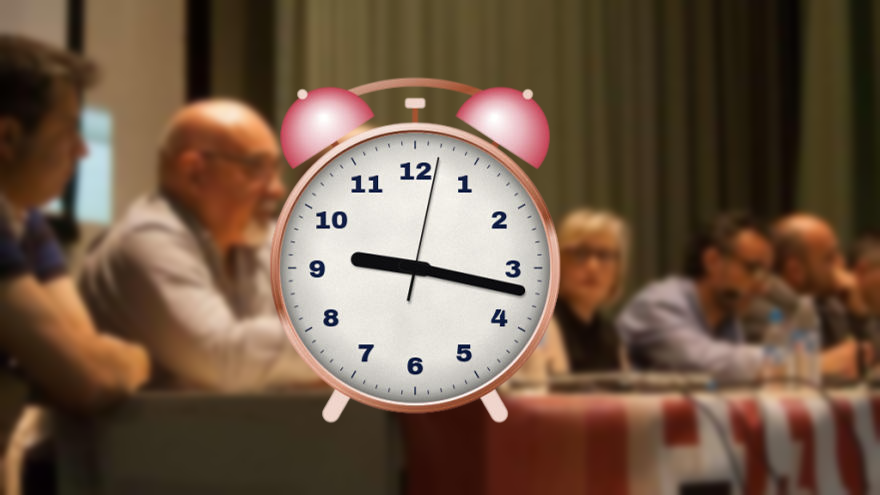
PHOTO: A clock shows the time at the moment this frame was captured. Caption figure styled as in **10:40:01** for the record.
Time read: **9:17:02**
